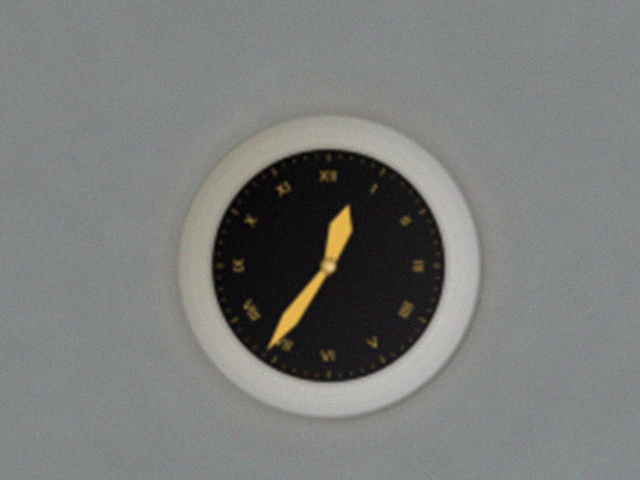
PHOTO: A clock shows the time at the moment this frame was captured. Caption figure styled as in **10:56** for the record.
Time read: **12:36**
